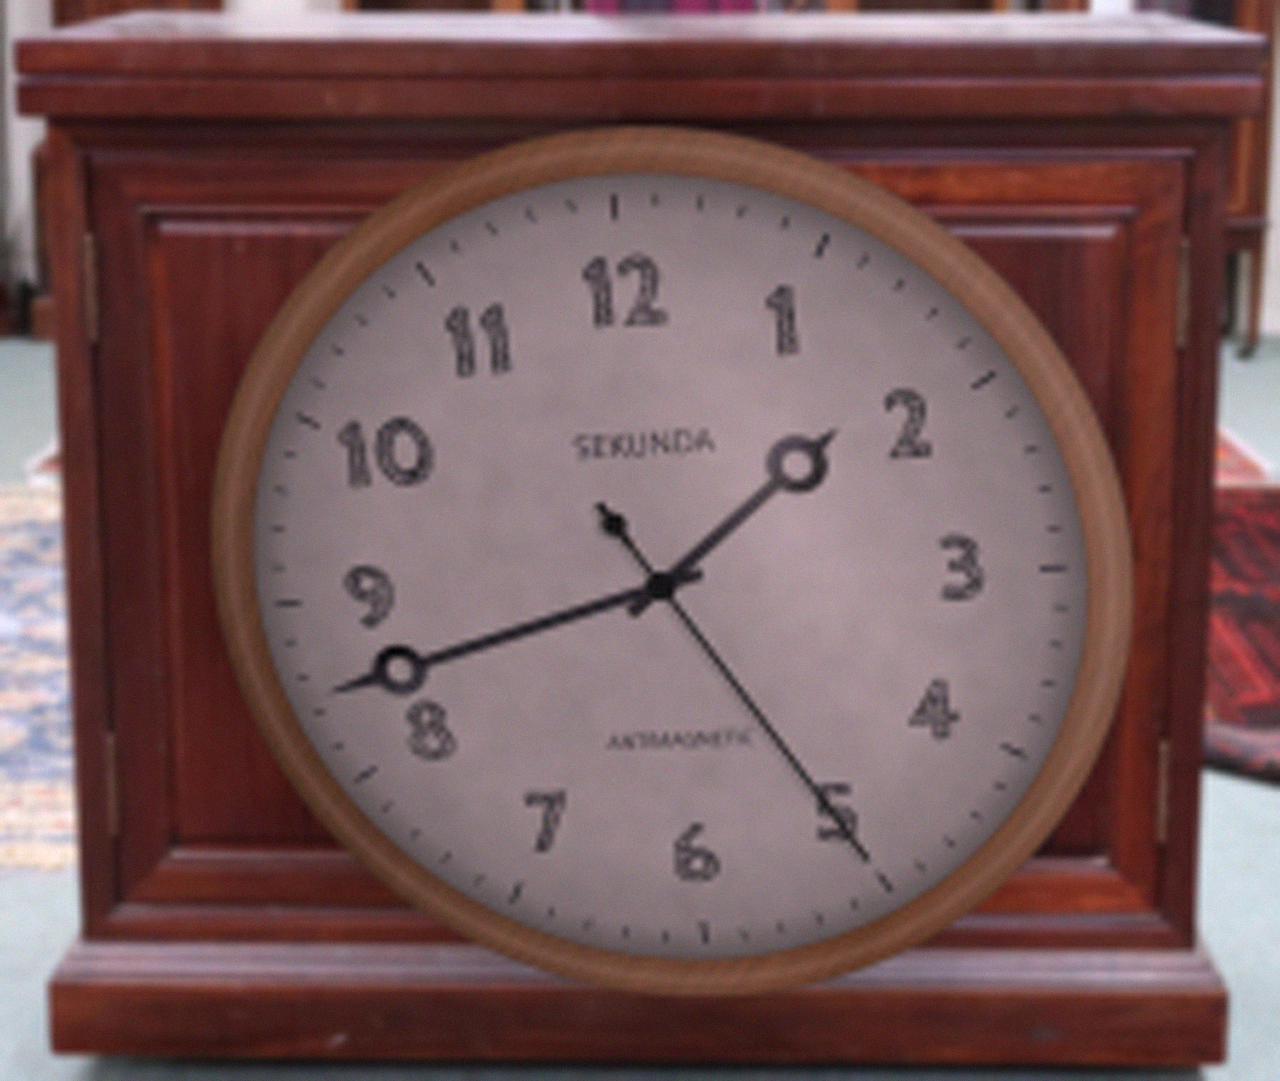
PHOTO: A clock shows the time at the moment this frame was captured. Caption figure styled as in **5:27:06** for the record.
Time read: **1:42:25**
